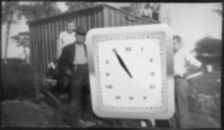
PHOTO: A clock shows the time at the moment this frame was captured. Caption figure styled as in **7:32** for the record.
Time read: **10:55**
